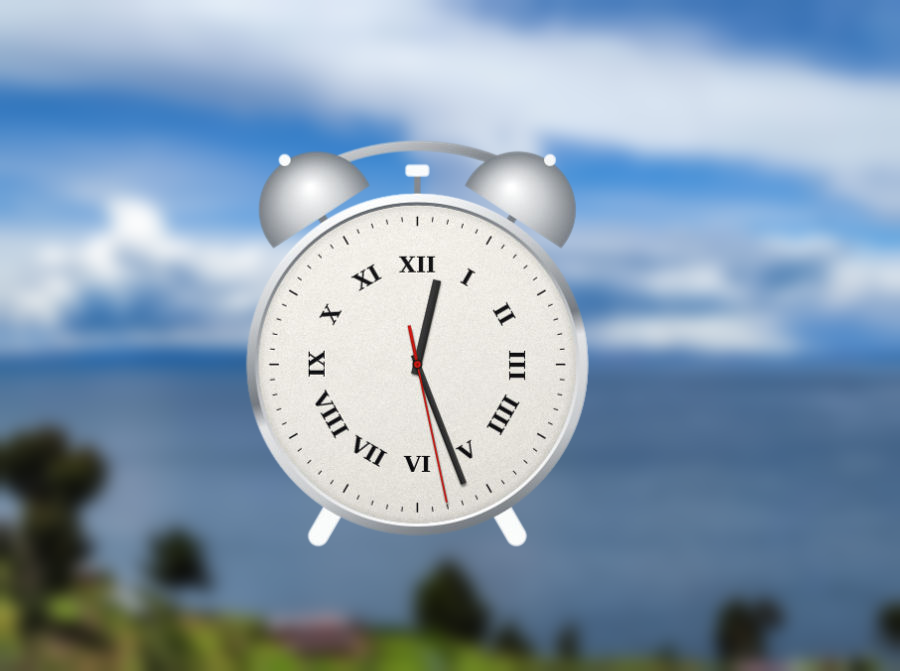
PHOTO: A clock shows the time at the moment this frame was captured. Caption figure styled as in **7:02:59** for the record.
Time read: **12:26:28**
